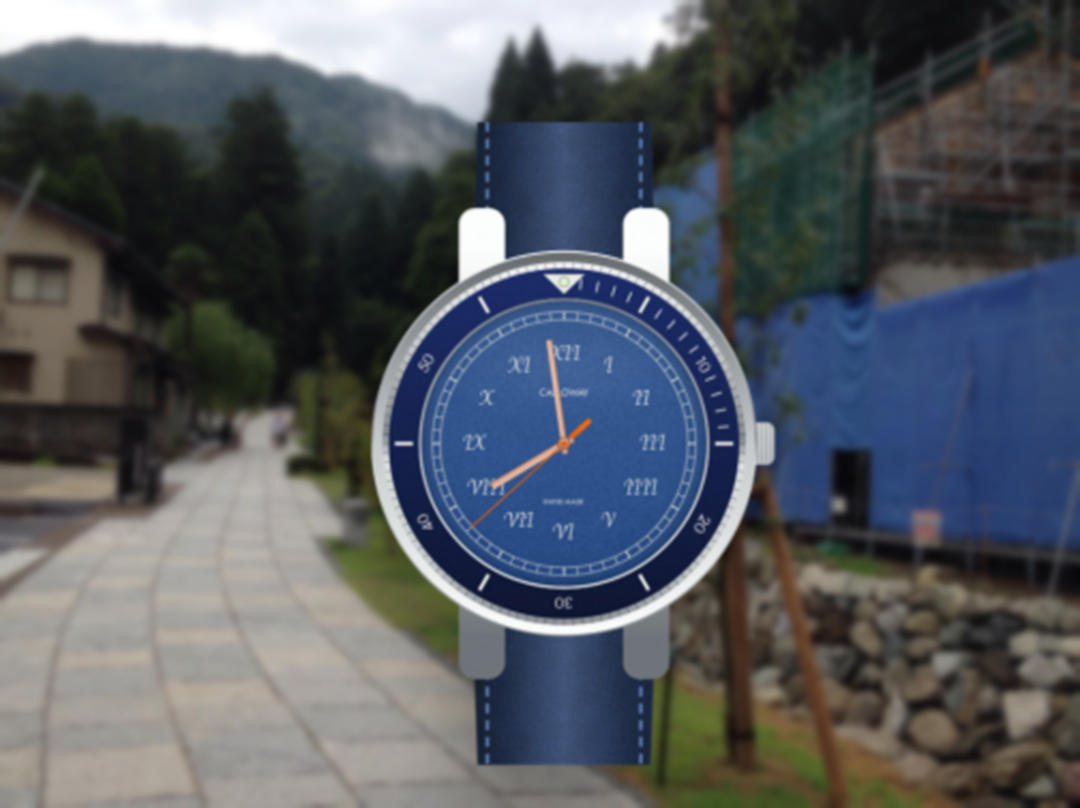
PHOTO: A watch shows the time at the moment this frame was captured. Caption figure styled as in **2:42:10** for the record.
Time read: **7:58:38**
